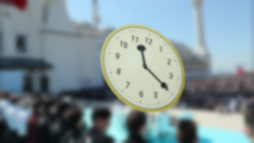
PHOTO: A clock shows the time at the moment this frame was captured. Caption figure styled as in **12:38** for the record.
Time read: **11:20**
